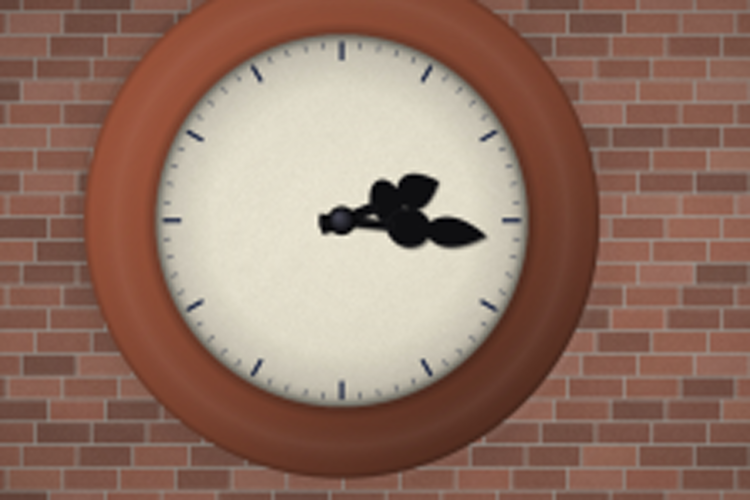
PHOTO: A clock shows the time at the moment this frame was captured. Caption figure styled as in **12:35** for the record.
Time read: **2:16**
